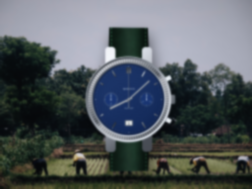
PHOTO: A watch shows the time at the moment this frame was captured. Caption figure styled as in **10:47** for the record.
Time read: **8:08**
